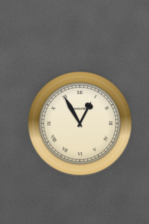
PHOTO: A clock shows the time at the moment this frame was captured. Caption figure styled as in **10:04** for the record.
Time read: **12:55**
